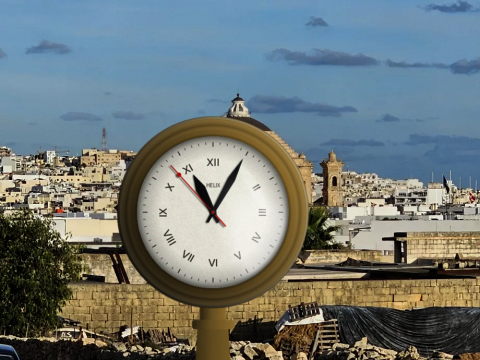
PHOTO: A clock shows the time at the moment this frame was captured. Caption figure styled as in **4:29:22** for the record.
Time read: **11:04:53**
